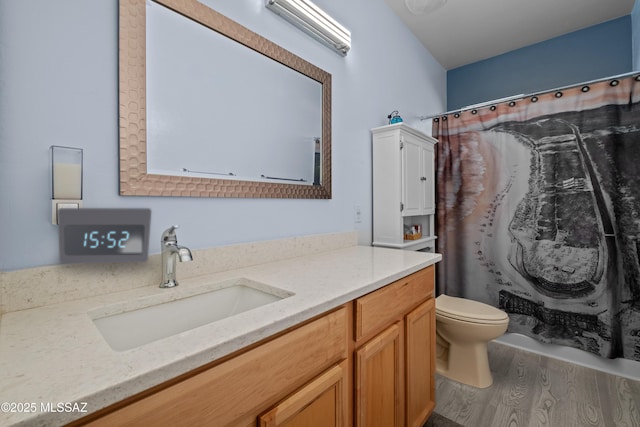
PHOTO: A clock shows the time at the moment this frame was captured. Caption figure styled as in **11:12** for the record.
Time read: **15:52**
